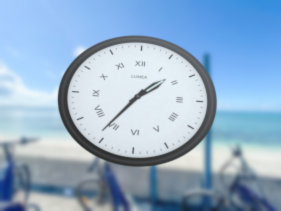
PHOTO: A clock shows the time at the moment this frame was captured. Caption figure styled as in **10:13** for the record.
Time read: **1:36**
